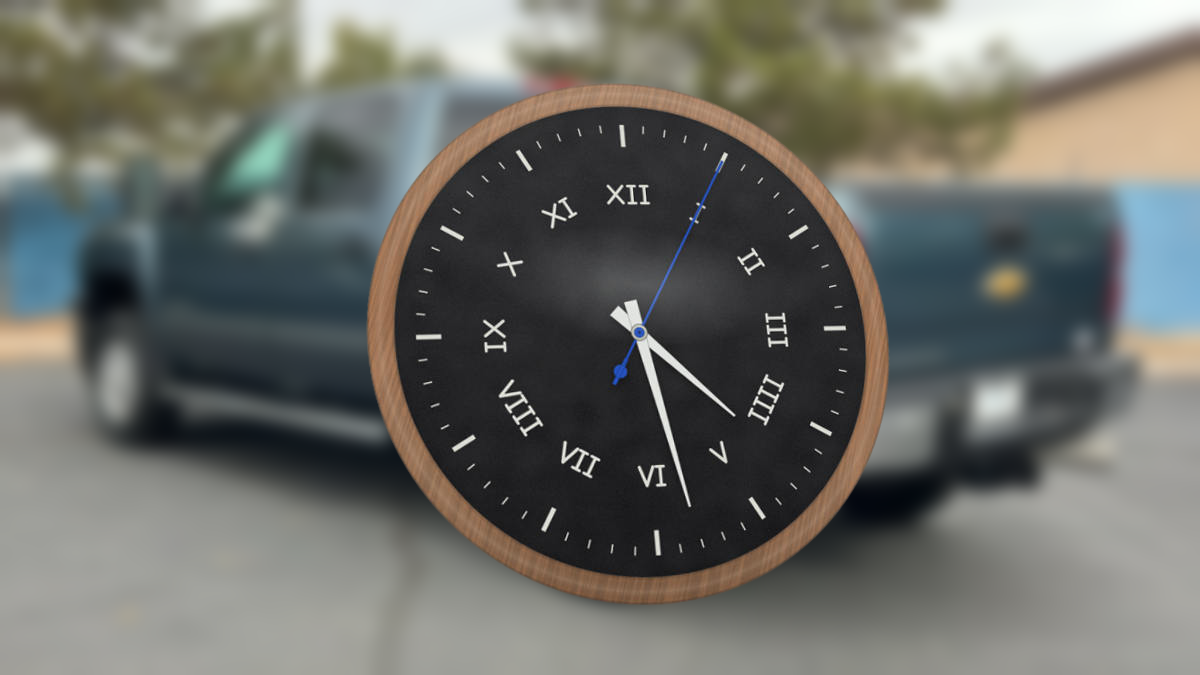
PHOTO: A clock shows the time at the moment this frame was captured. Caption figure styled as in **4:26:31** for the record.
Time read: **4:28:05**
